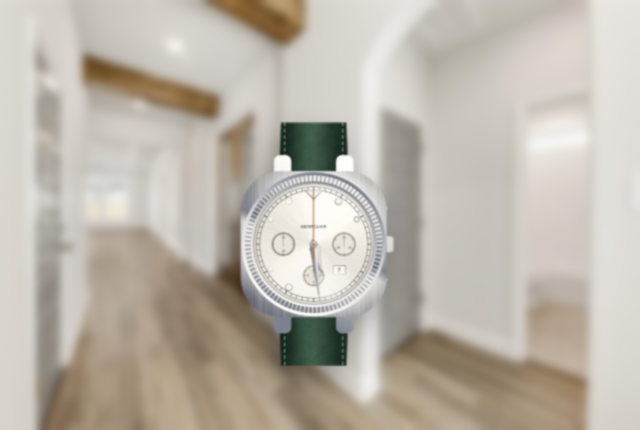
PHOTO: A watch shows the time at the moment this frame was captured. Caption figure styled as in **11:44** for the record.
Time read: **5:29**
